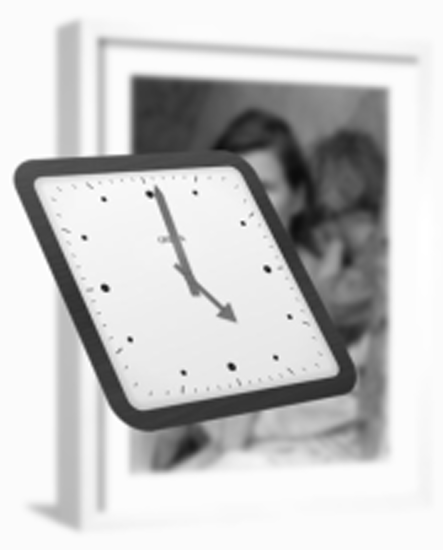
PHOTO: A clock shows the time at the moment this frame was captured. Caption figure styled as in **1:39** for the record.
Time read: **5:01**
